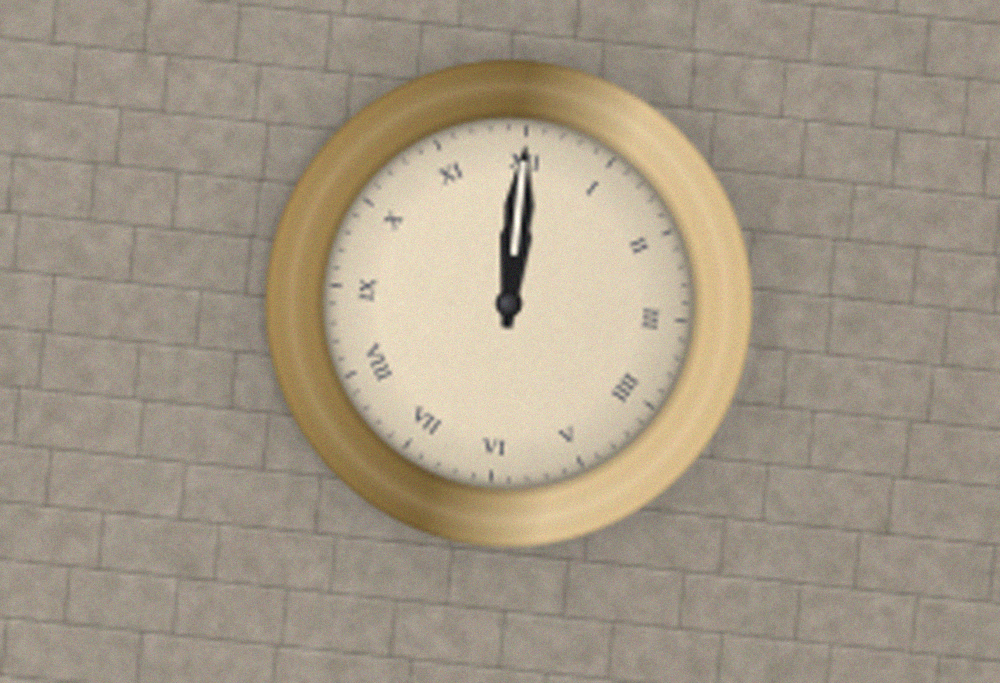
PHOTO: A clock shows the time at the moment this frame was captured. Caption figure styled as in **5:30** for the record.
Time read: **12:00**
